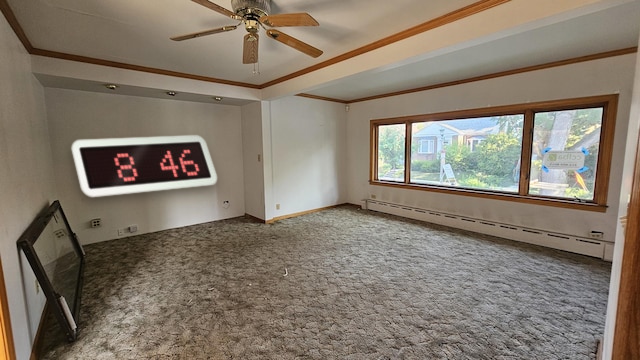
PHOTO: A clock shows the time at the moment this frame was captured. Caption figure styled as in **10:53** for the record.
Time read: **8:46**
